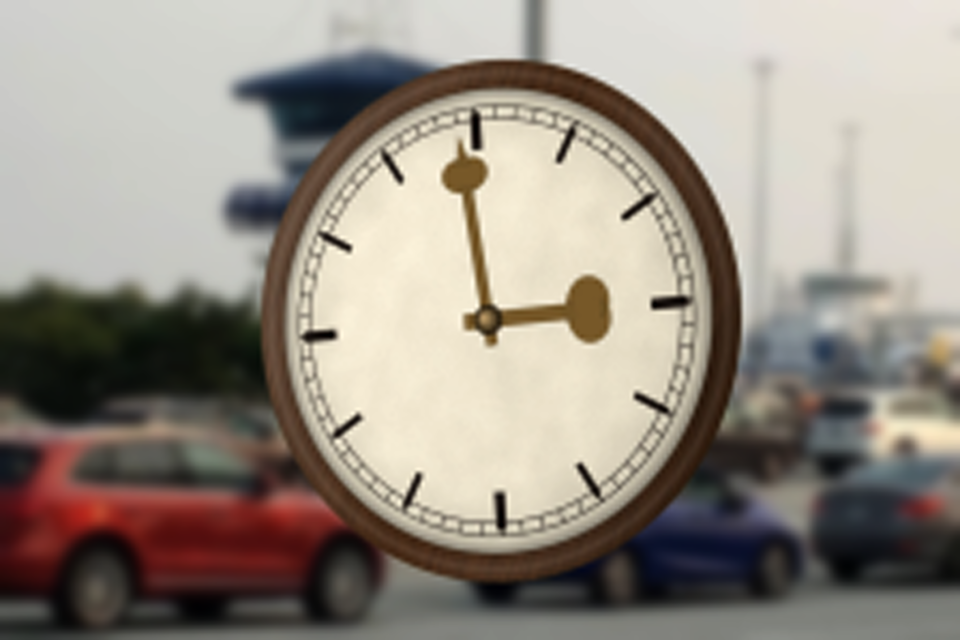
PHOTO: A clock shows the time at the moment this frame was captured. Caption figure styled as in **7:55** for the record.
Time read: **2:59**
